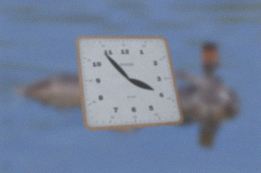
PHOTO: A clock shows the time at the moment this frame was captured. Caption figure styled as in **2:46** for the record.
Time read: **3:54**
